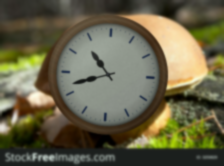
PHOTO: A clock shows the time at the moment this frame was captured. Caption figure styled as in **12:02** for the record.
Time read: **10:42**
